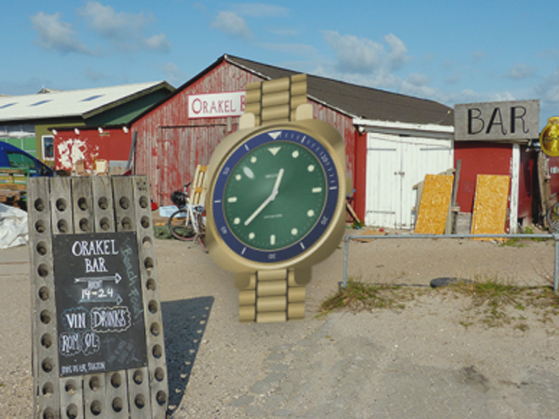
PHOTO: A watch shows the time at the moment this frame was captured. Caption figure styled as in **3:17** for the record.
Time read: **12:38**
